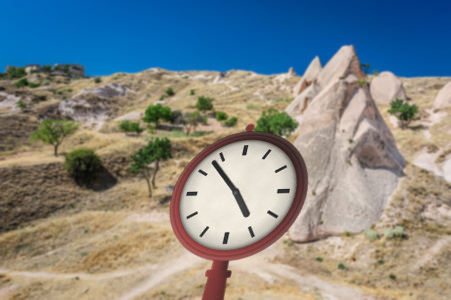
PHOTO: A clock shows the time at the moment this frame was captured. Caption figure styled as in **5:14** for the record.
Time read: **4:53**
